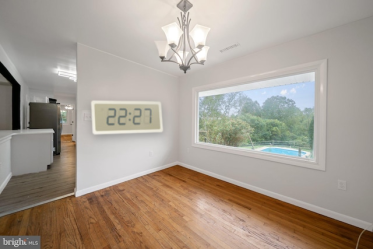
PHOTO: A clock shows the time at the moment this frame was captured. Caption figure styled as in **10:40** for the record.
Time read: **22:27**
